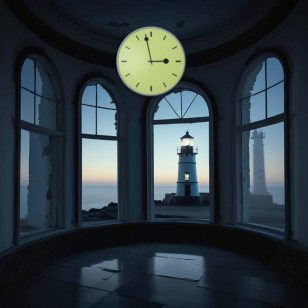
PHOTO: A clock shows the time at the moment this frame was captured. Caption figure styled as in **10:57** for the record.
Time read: **2:58**
